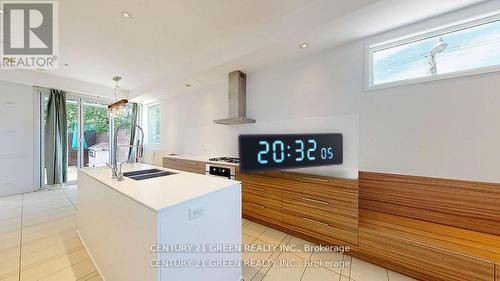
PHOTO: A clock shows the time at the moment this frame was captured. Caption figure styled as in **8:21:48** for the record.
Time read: **20:32:05**
